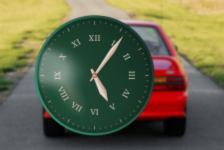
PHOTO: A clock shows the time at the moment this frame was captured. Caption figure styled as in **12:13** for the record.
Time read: **5:06**
